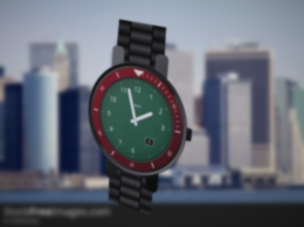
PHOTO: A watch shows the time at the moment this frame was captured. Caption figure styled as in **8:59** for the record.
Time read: **1:57**
